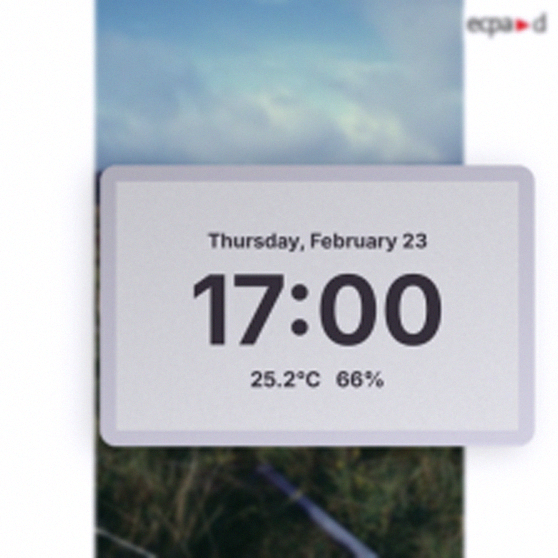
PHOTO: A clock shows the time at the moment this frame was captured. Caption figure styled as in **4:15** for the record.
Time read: **17:00**
